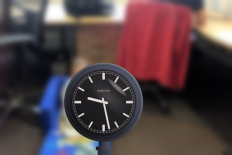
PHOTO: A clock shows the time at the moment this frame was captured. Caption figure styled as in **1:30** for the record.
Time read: **9:28**
